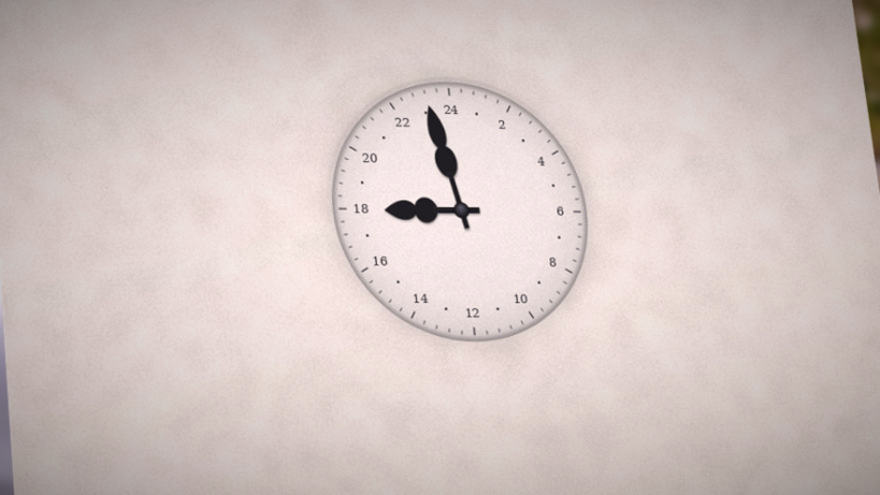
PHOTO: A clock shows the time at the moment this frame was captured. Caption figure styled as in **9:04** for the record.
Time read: **17:58**
